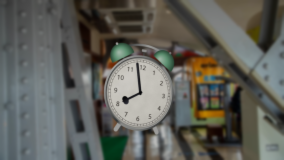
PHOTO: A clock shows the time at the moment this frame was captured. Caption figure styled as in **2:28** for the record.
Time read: **7:58**
